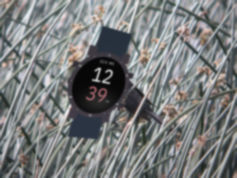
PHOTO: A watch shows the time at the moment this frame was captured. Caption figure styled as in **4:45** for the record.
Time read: **12:39**
